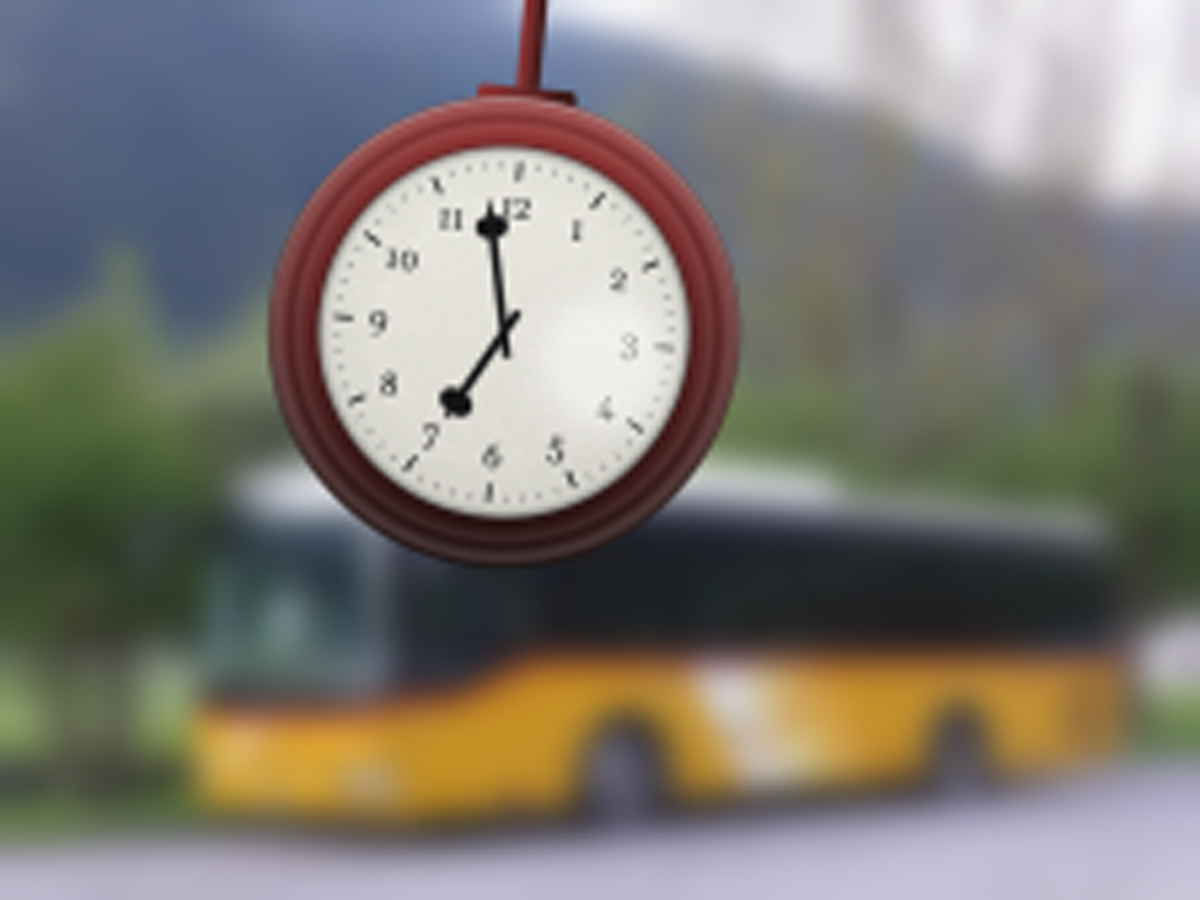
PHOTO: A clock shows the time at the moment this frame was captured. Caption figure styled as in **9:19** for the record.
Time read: **6:58**
